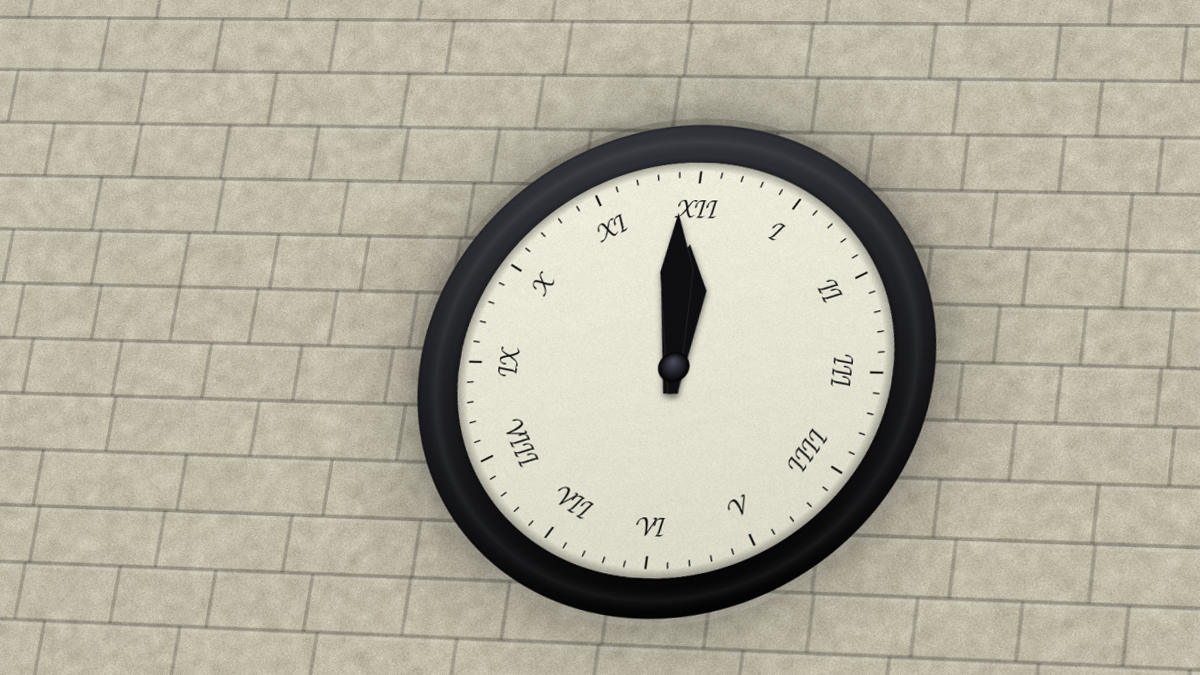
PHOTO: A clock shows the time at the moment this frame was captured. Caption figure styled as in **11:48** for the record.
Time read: **11:59**
